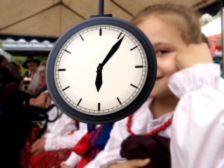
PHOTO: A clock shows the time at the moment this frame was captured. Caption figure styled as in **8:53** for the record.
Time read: **6:06**
